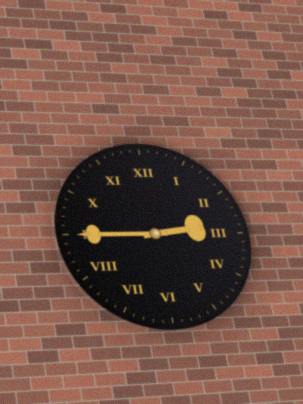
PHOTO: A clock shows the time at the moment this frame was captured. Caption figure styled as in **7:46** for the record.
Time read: **2:45**
